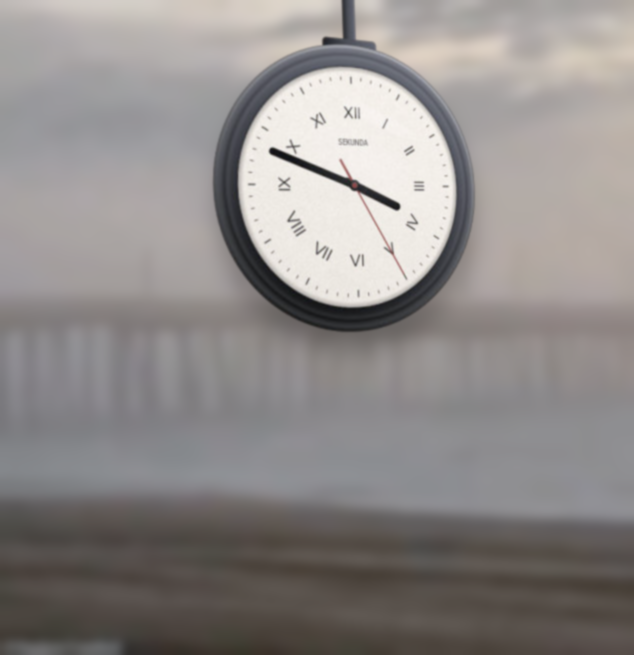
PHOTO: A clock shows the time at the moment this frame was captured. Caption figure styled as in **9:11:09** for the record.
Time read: **3:48:25**
